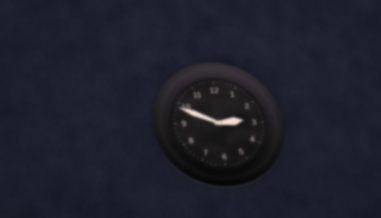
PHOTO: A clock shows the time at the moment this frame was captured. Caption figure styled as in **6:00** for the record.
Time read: **2:49**
